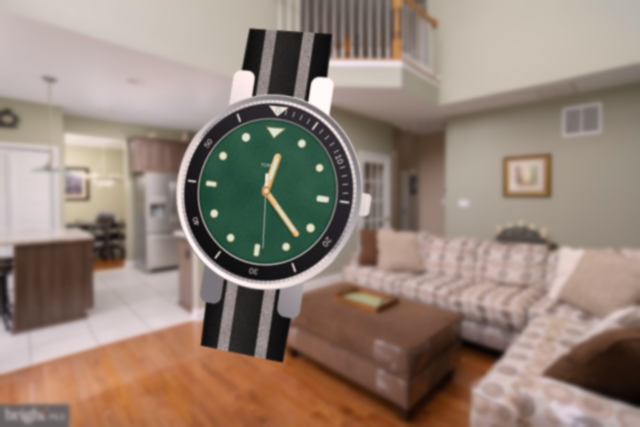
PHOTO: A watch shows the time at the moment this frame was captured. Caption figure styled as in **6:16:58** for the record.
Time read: **12:22:29**
